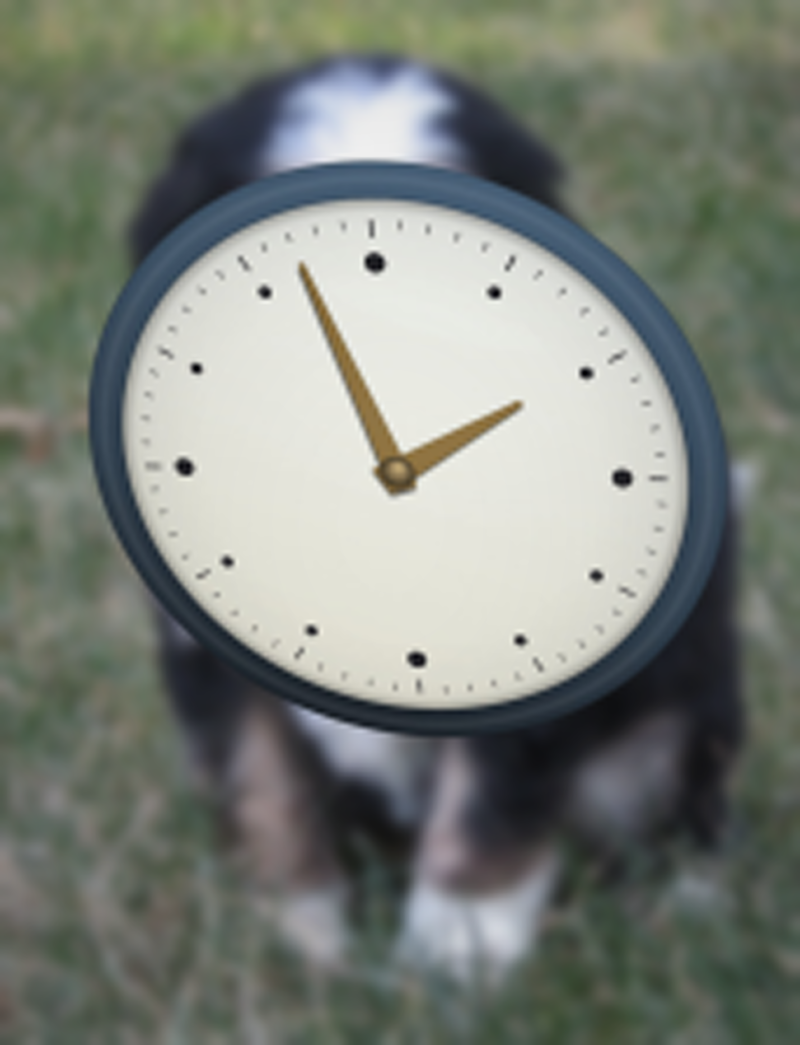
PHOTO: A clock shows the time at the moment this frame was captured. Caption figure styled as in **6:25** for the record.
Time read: **1:57**
